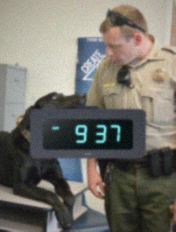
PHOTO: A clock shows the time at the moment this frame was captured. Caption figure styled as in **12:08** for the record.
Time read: **9:37**
